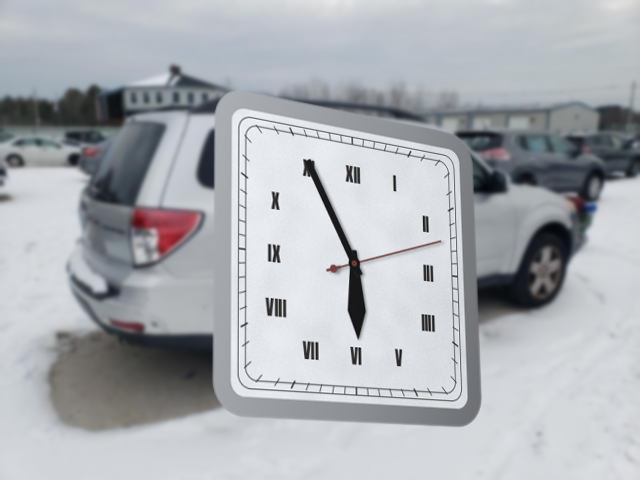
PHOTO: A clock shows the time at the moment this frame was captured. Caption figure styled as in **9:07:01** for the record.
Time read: **5:55:12**
